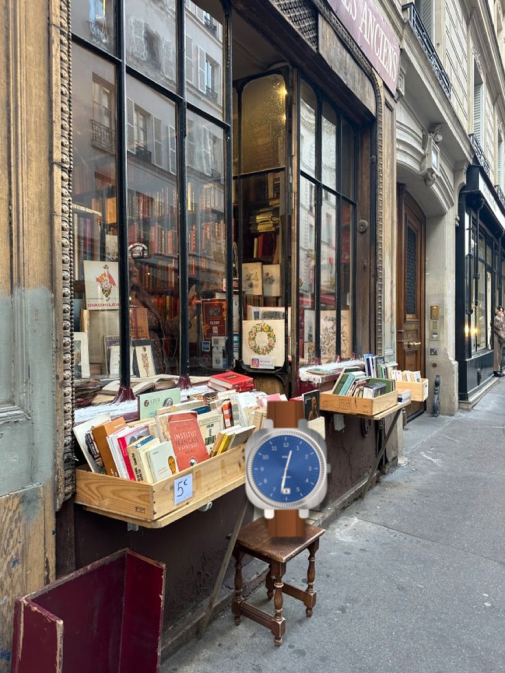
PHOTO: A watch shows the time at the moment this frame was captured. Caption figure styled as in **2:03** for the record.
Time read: **12:32**
